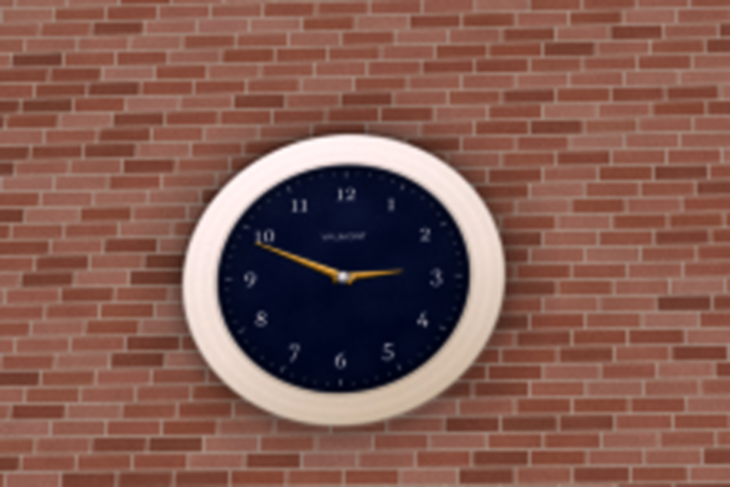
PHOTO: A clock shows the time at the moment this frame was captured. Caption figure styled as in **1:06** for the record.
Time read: **2:49**
